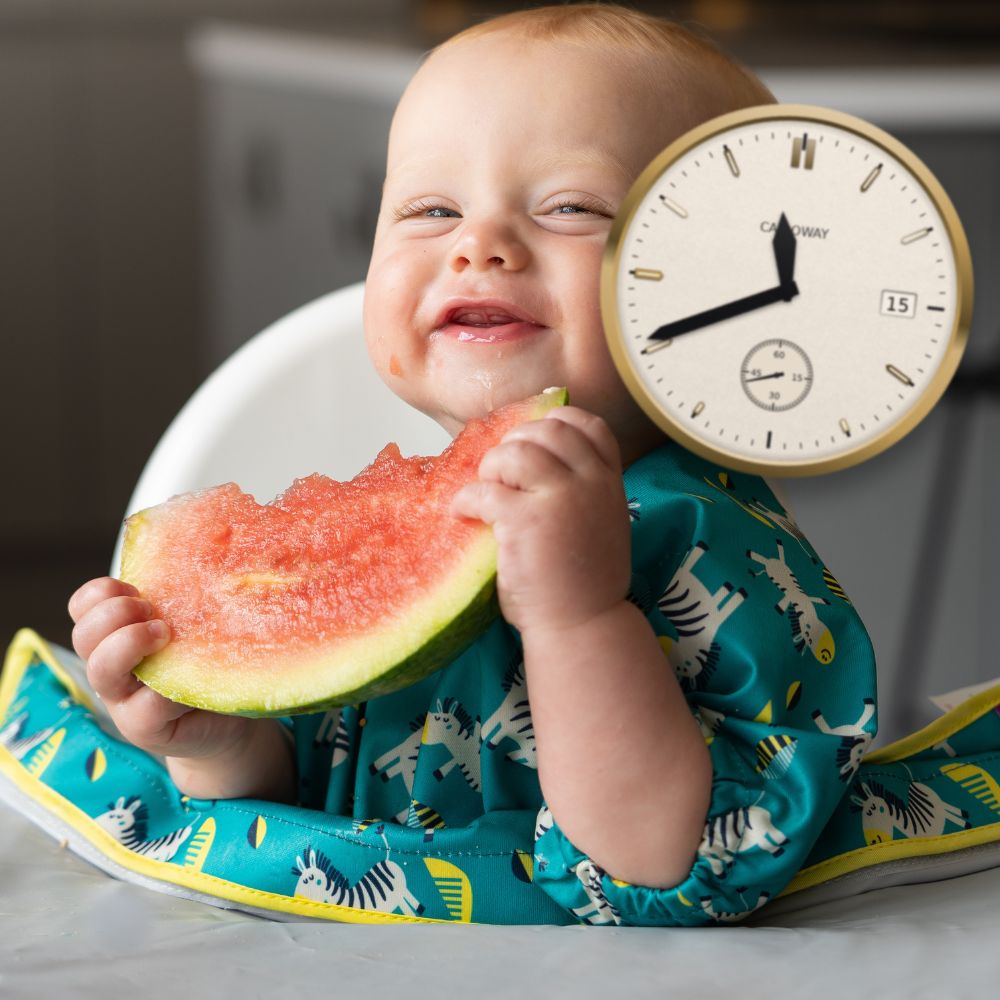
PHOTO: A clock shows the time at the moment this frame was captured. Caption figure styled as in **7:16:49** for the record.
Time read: **11:40:42**
